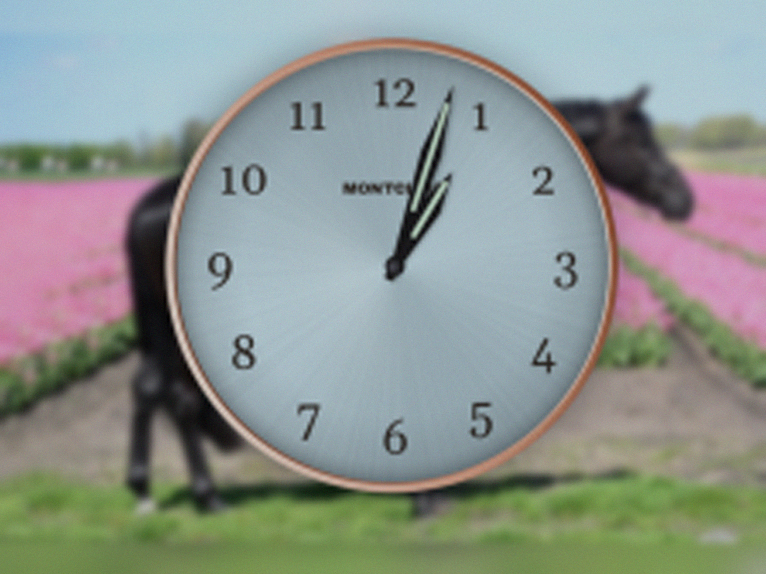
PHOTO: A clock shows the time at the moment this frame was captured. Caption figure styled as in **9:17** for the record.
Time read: **1:03**
